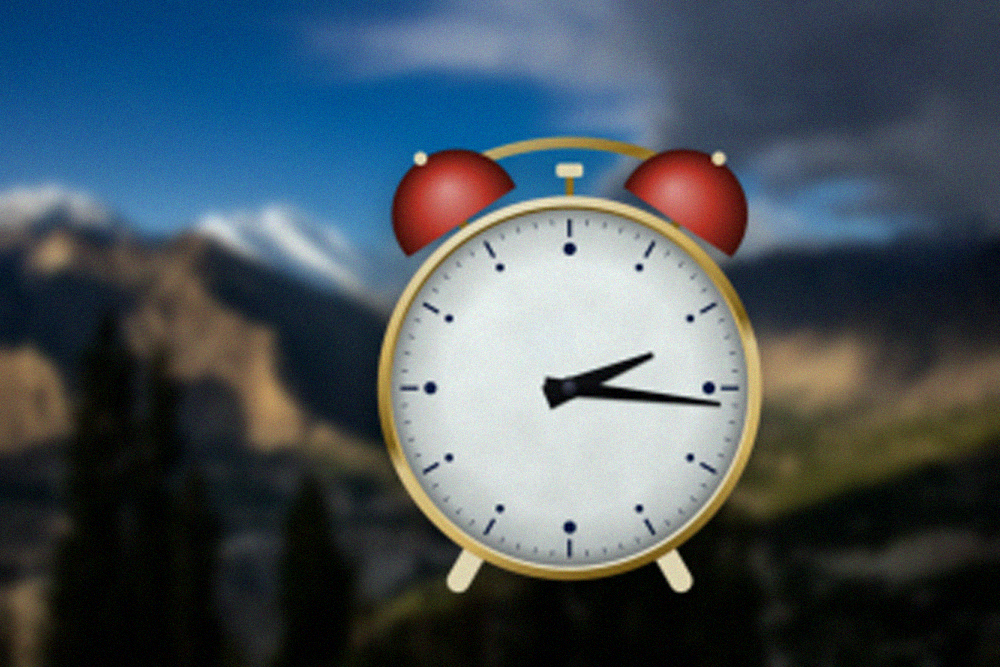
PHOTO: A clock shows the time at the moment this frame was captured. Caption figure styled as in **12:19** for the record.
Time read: **2:16**
